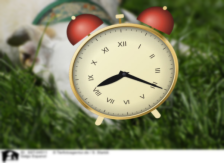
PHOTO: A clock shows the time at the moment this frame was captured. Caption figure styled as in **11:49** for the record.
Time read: **8:20**
